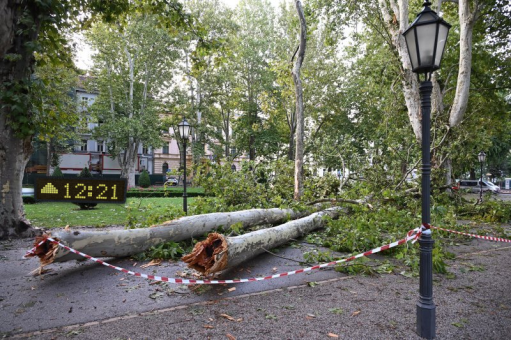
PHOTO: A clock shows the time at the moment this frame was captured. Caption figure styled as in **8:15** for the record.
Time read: **12:21**
